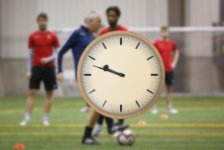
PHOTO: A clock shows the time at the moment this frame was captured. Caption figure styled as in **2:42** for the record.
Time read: **9:48**
